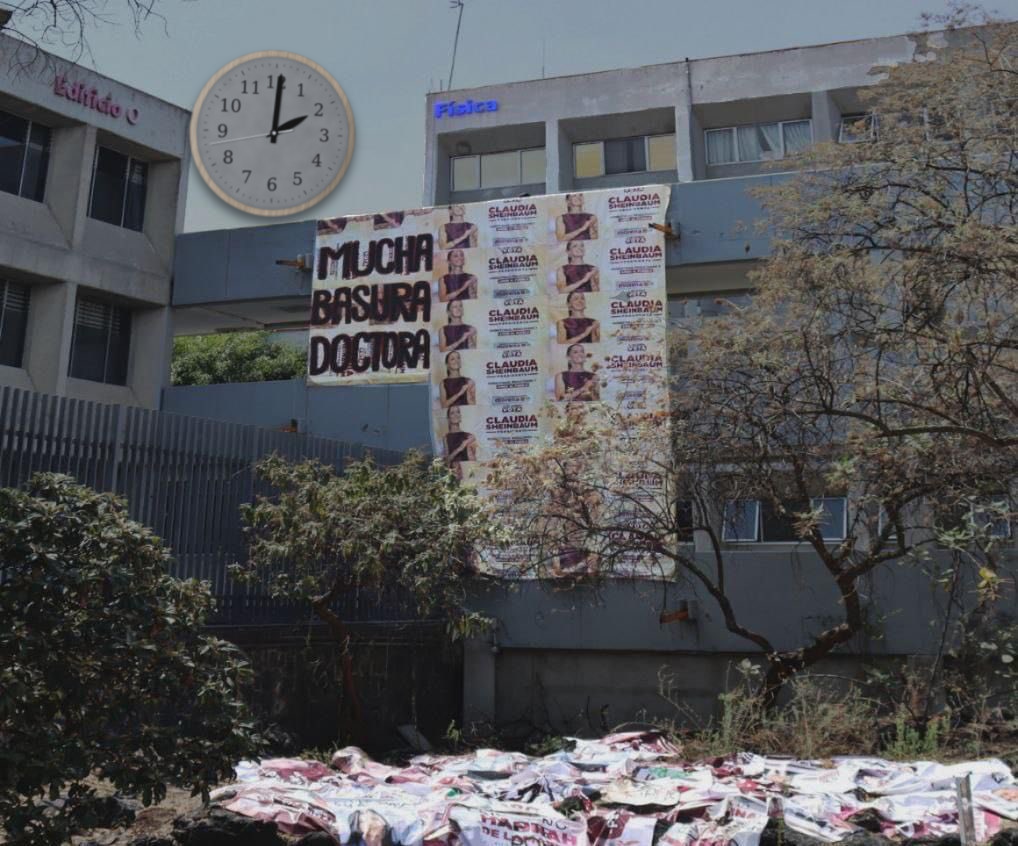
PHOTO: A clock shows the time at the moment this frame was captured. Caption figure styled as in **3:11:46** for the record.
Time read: **2:00:43**
